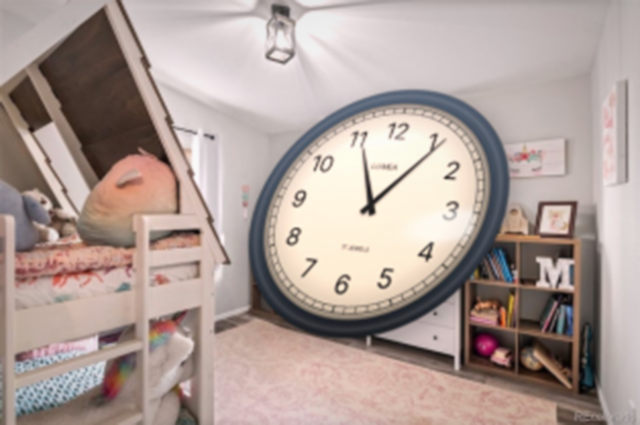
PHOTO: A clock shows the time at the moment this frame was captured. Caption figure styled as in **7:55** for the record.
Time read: **11:06**
